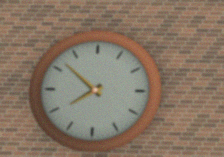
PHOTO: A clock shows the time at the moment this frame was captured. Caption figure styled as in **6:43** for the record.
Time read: **7:52**
